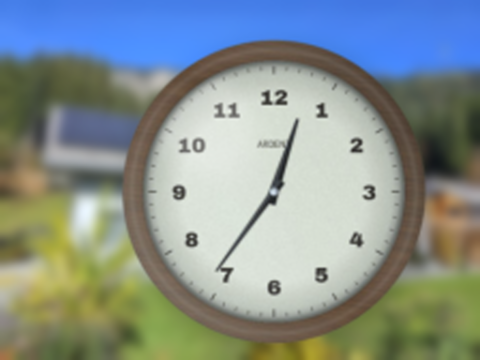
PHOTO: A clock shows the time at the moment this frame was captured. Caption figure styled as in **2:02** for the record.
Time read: **12:36**
